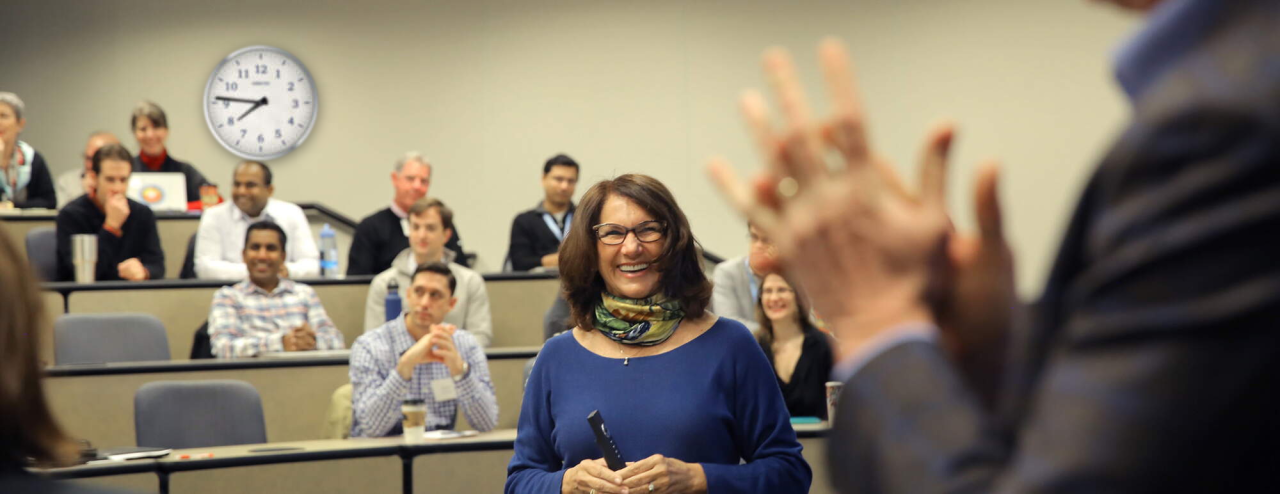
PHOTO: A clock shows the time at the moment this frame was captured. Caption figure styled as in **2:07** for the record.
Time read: **7:46**
